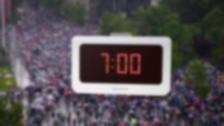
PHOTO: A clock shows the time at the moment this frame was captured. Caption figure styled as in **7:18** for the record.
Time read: **7:00**
